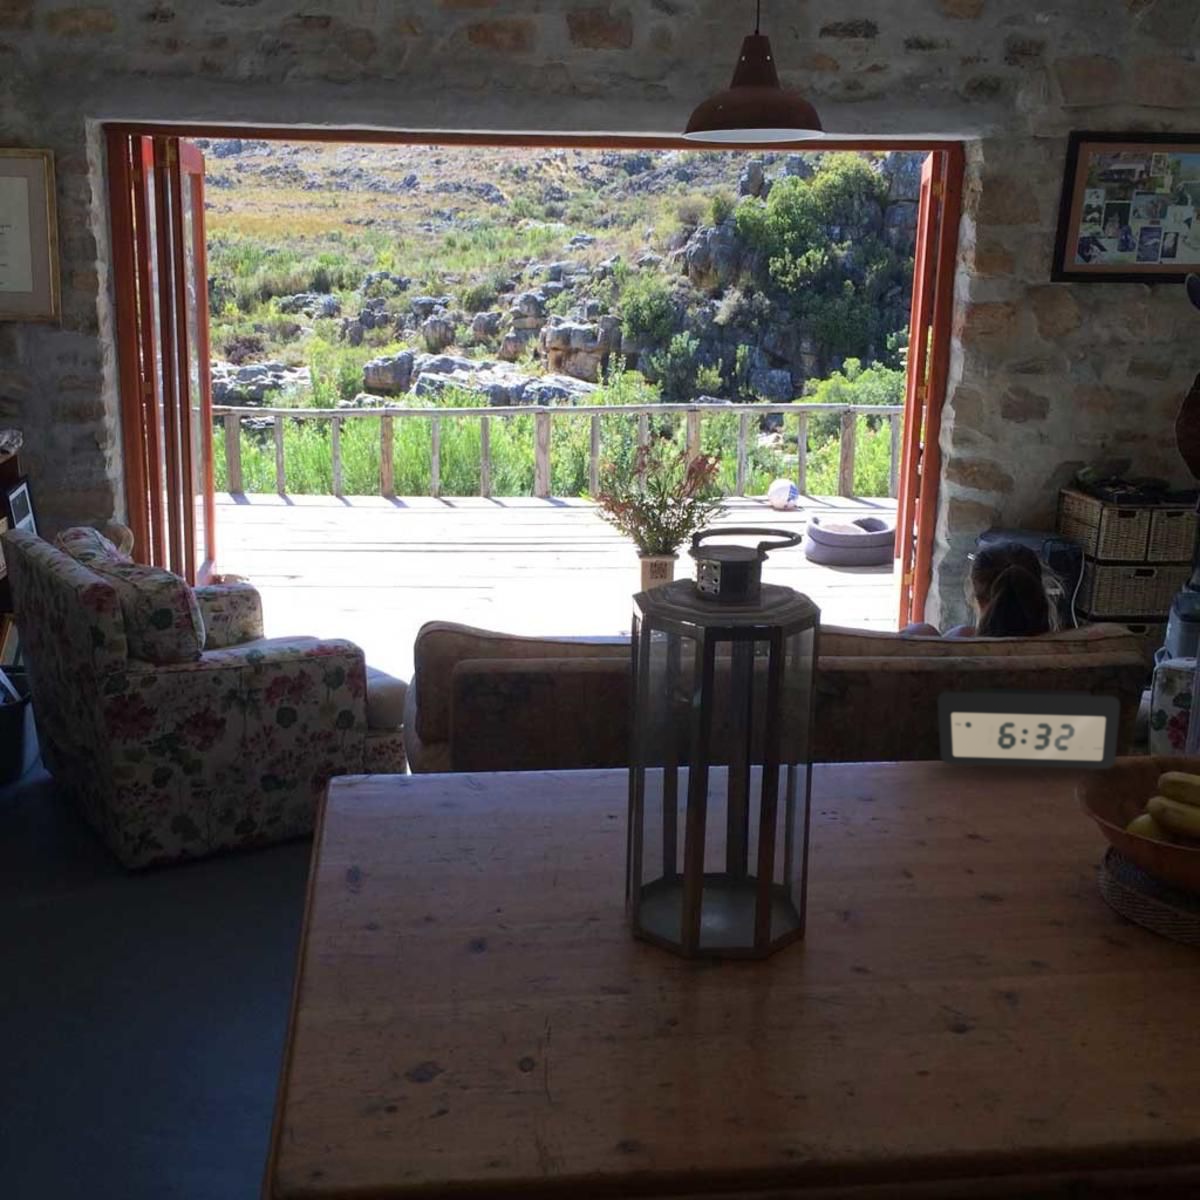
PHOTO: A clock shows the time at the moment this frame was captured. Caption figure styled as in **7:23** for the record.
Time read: **6:32**
